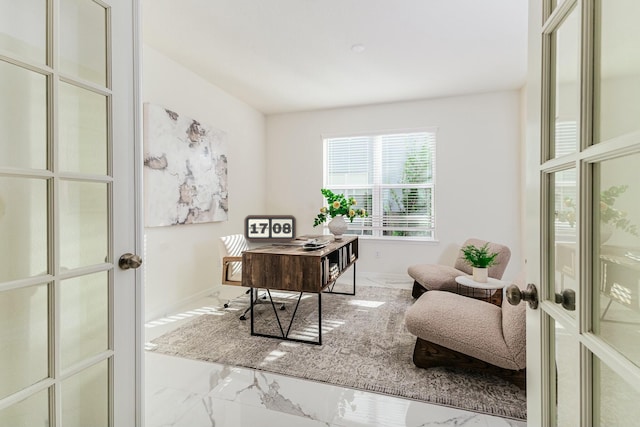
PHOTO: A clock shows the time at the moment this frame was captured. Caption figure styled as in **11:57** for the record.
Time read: **17:08**
